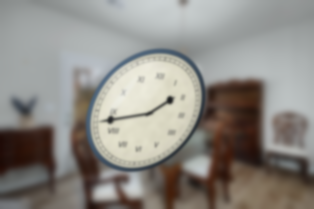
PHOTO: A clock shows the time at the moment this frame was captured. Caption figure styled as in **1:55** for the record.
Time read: **1:43**
